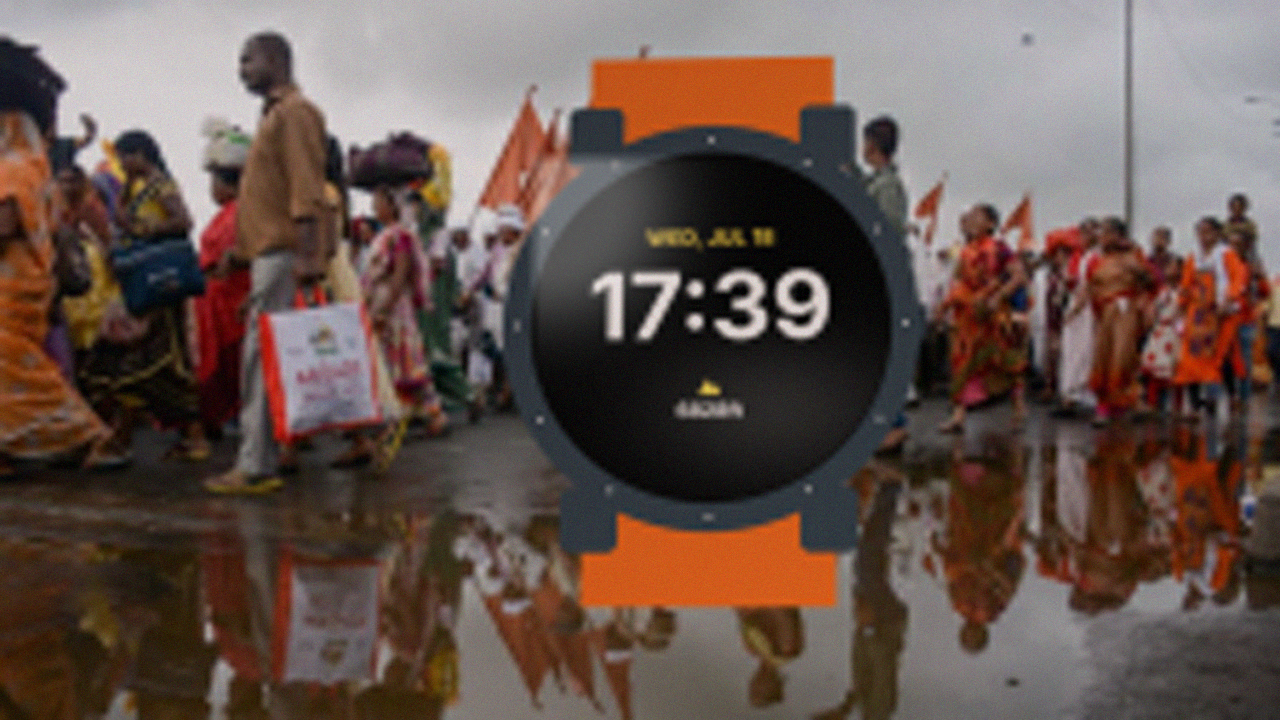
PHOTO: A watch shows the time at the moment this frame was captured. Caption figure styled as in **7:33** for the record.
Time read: **17:39**
